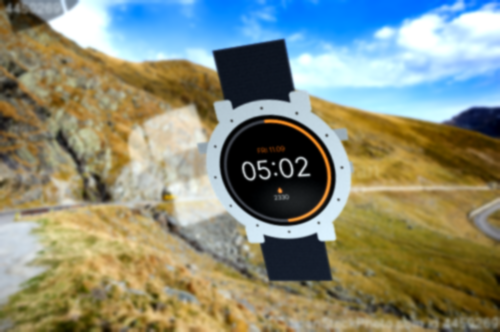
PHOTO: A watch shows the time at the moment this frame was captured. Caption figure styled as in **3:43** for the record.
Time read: **5:02**
